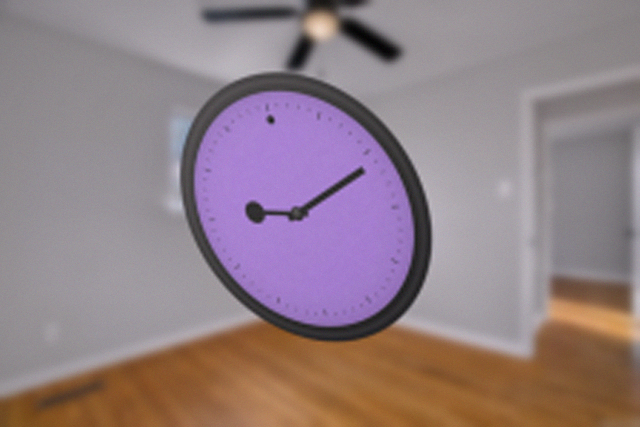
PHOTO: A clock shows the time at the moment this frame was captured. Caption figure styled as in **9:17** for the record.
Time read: **9:11**
